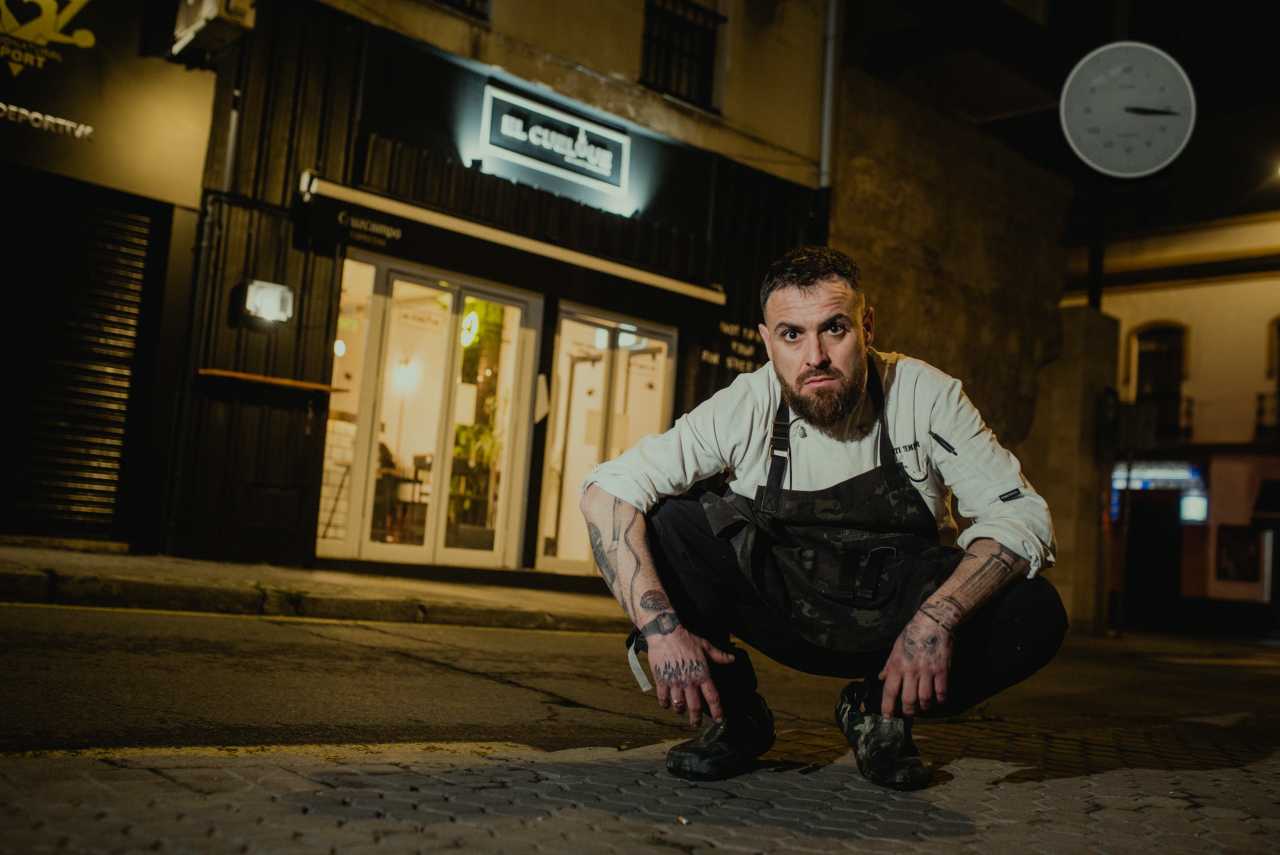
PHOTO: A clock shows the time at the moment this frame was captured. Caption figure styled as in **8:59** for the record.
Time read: **3:16**
